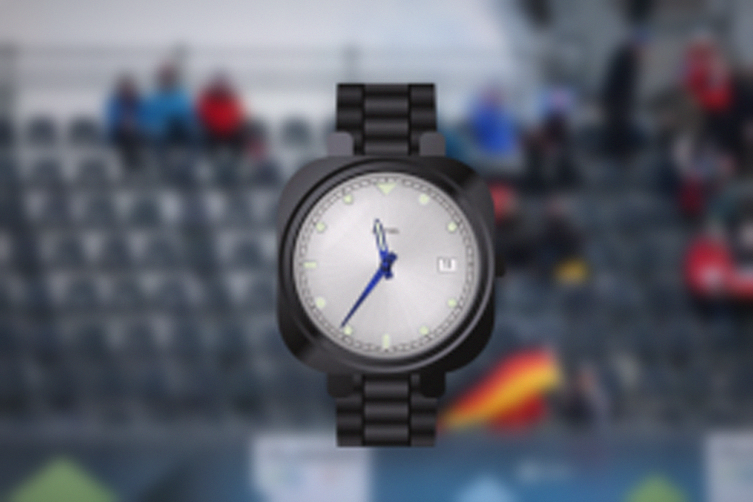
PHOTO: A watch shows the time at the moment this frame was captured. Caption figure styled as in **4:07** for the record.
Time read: **11:36**
